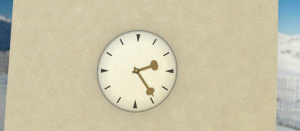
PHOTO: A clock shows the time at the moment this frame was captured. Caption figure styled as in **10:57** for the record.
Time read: **2:24**
